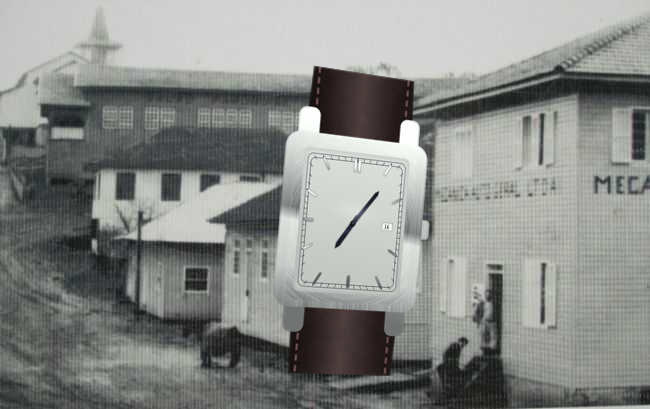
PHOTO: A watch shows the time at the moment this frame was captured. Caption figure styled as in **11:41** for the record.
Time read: **7:06**
